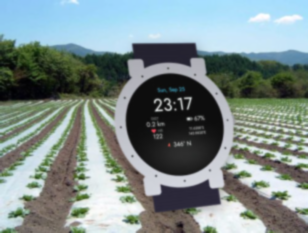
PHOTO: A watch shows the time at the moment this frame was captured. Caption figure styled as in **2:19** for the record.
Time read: **23:17**
